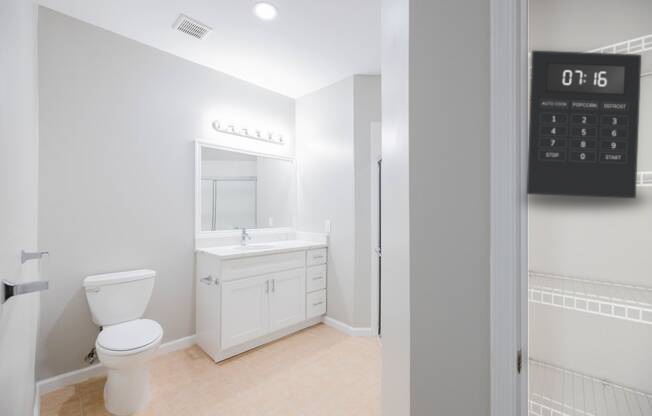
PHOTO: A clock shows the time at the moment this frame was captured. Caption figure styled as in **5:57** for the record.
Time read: **7:16**
